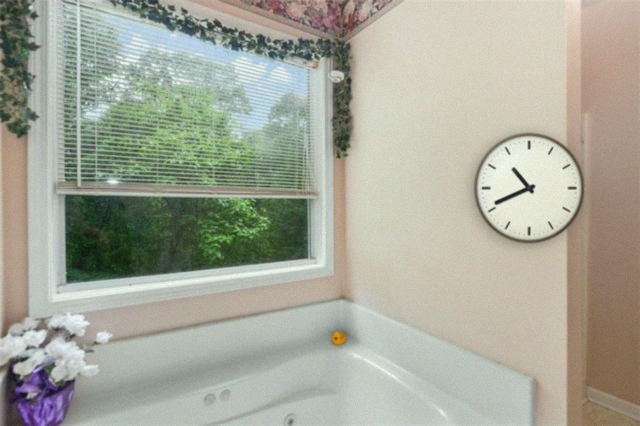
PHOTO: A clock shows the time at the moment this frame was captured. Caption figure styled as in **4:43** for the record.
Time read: **10:41**
